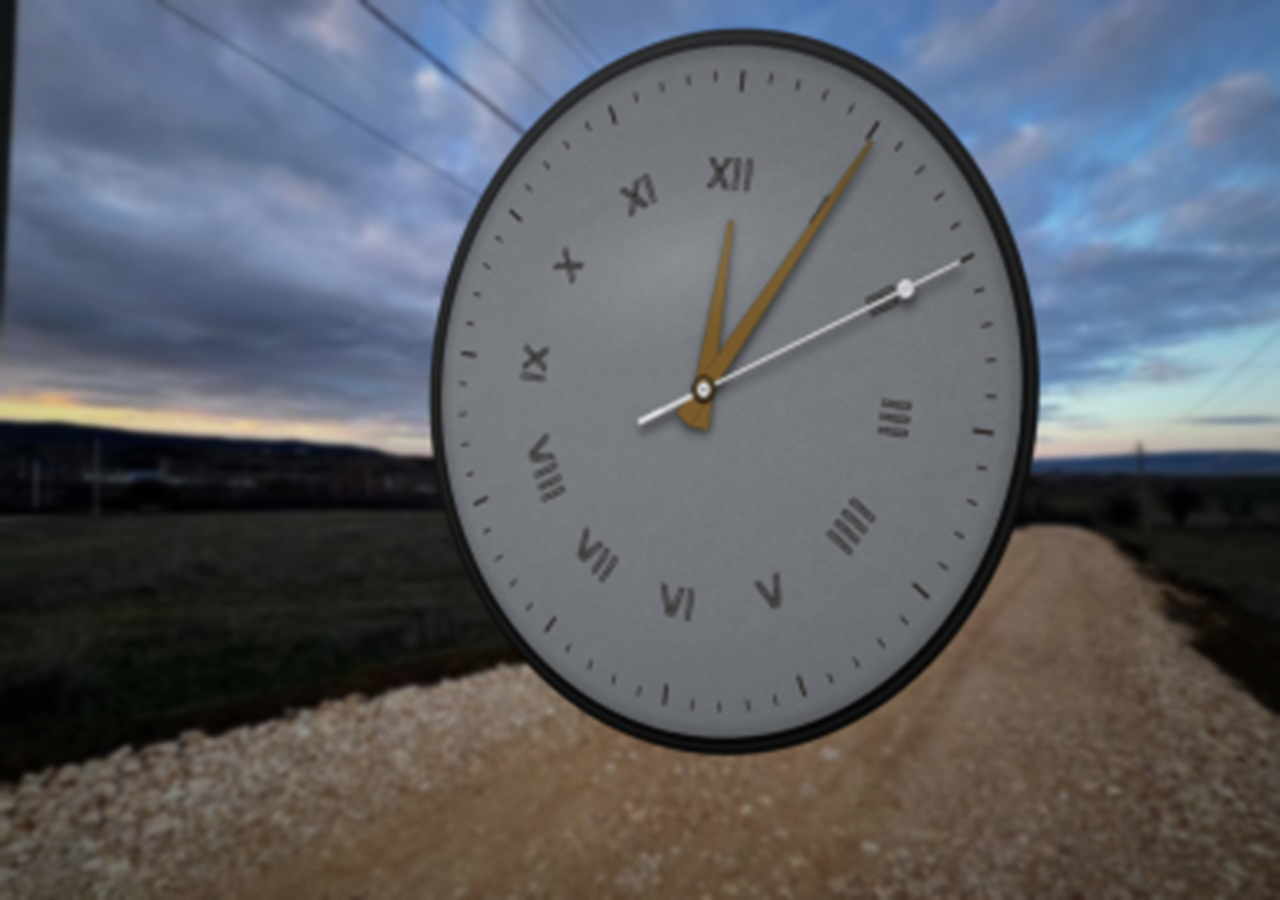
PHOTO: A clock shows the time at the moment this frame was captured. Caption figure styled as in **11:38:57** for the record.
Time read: **12:05:10**
